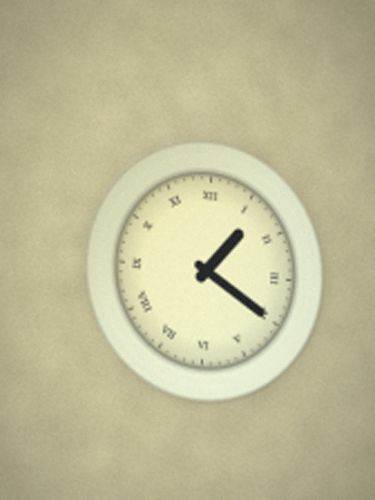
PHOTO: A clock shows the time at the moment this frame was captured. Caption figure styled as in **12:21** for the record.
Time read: **1:20**
